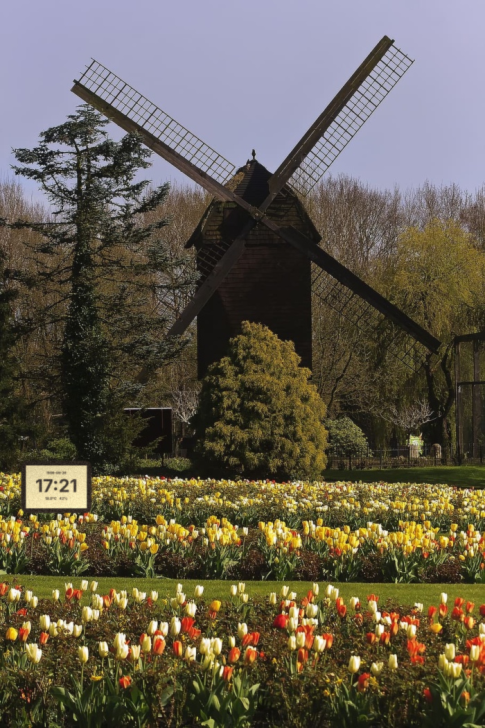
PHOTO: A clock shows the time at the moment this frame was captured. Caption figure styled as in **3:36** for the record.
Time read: **17:21**
